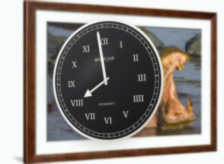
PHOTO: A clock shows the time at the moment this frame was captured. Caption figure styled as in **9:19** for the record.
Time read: **7:59**
